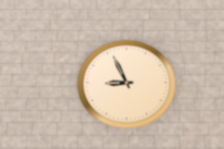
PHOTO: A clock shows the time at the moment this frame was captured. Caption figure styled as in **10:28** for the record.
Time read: **8:56**
